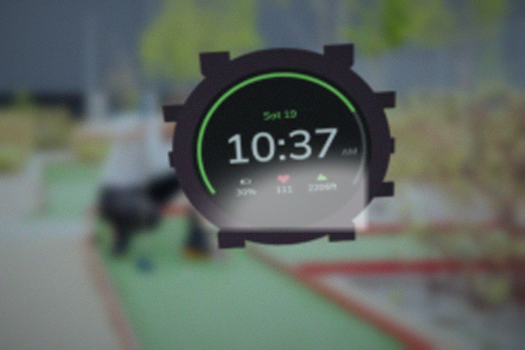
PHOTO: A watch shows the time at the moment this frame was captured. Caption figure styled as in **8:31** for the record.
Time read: **10:37**
